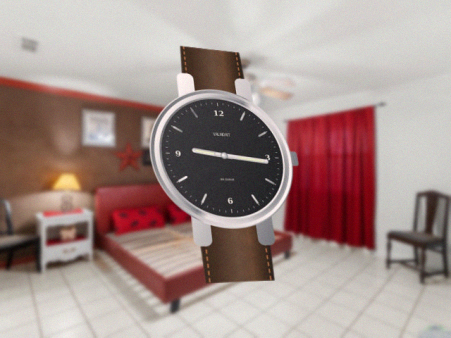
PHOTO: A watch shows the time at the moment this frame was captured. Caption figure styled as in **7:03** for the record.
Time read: **9:16**
